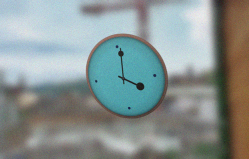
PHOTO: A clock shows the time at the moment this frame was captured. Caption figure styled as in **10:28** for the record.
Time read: **4:01**
